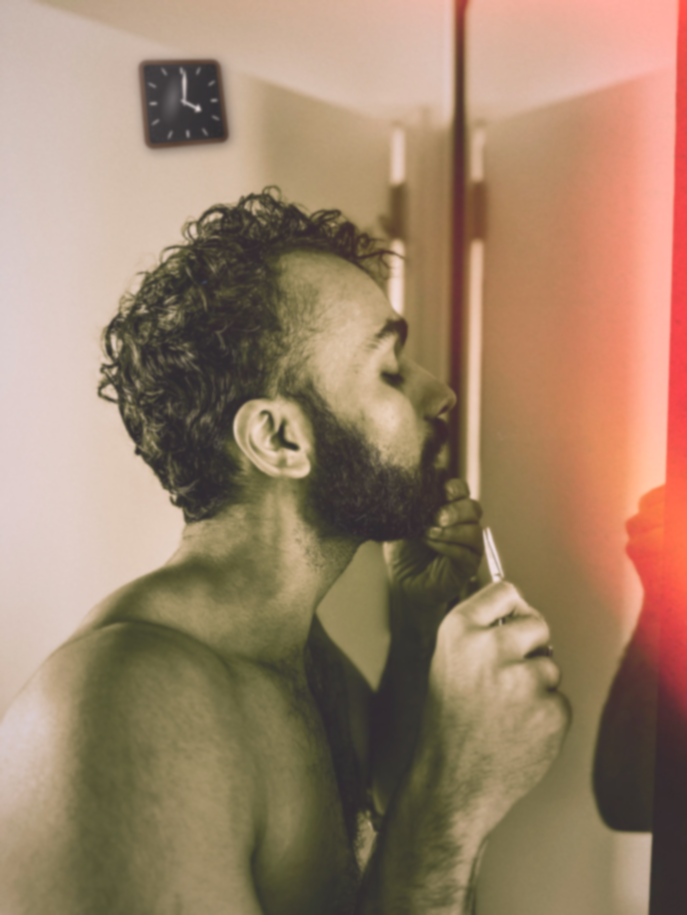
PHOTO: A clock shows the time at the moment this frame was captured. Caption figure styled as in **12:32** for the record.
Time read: **4:01**
